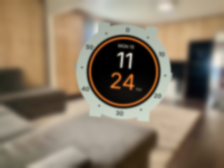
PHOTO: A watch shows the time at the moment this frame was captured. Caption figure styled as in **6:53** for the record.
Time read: **11:24**
